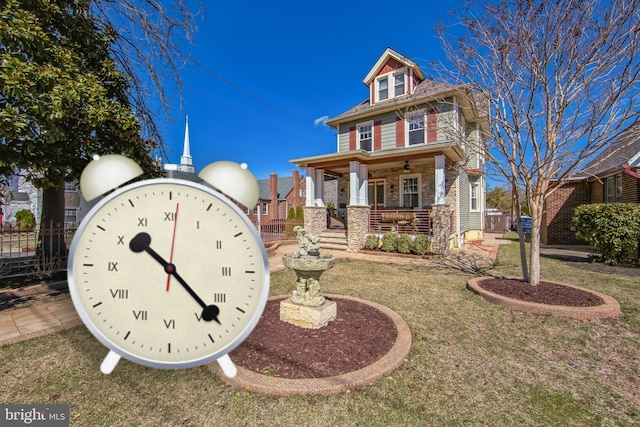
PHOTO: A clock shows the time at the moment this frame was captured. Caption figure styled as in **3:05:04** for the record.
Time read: **10:23:01**
